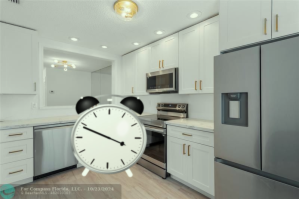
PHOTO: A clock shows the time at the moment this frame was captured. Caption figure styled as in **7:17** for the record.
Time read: **3:49**
